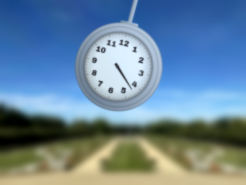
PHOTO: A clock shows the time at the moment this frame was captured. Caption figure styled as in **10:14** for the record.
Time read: **4:22**
